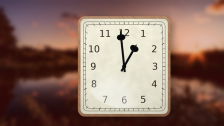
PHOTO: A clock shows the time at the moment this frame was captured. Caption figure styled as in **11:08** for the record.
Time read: **12:59**
